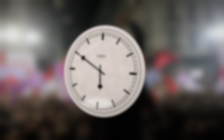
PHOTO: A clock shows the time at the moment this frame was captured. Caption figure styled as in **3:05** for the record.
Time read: **5:50**
